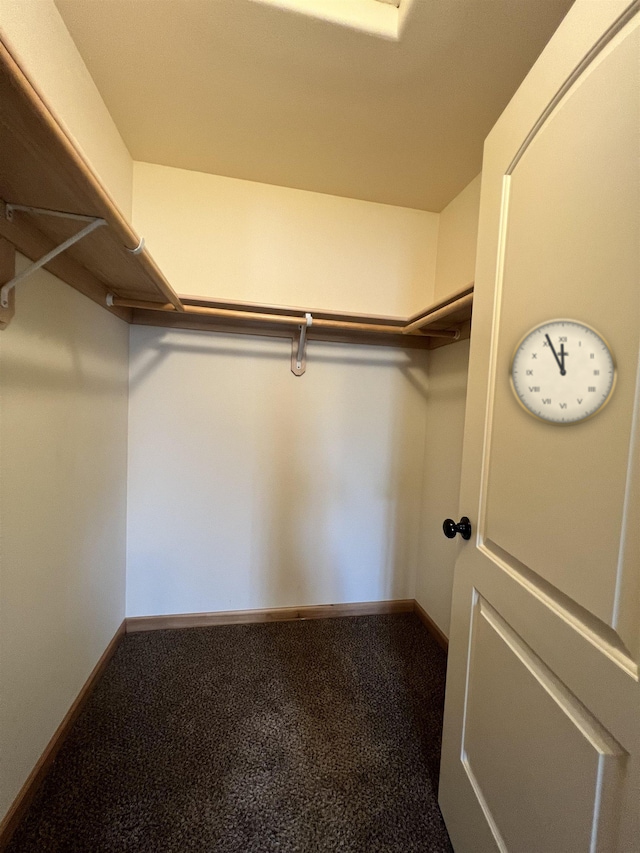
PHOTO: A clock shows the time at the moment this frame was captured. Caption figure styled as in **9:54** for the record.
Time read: **11:56**
